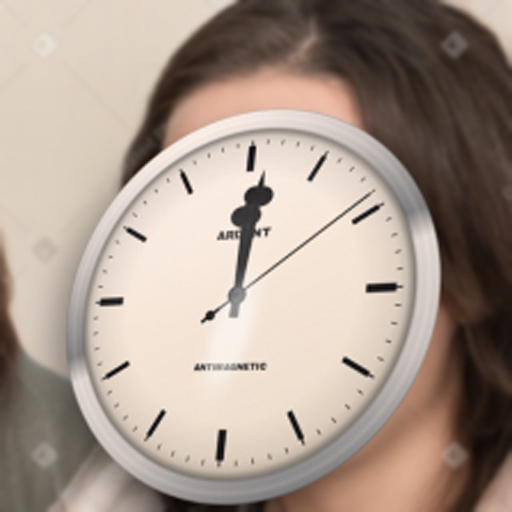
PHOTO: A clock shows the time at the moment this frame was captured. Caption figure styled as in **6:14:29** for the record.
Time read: **12:01:09**
